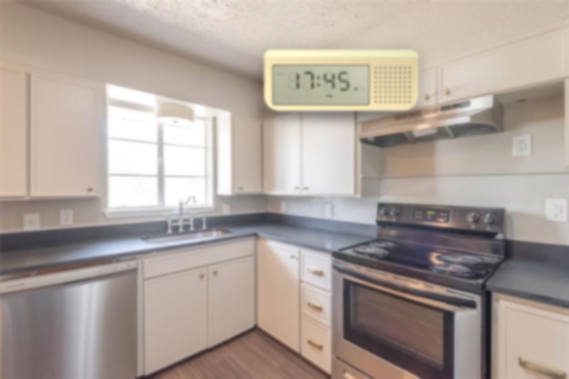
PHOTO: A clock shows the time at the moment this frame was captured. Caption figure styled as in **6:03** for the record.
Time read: **17:45**
